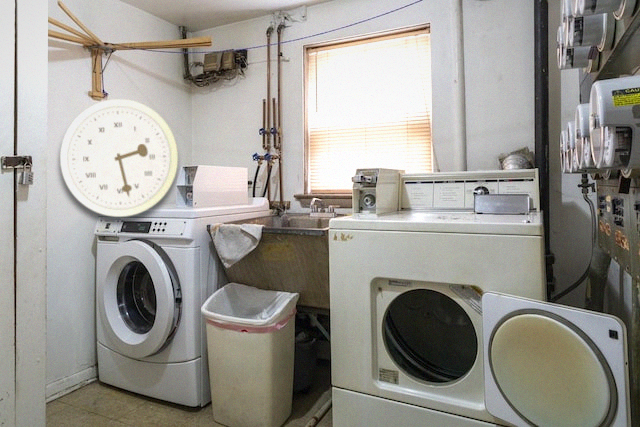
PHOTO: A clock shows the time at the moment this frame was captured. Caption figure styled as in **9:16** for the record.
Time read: **2:28**
